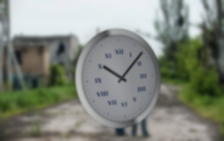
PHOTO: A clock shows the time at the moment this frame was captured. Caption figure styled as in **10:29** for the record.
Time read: **10:08**
